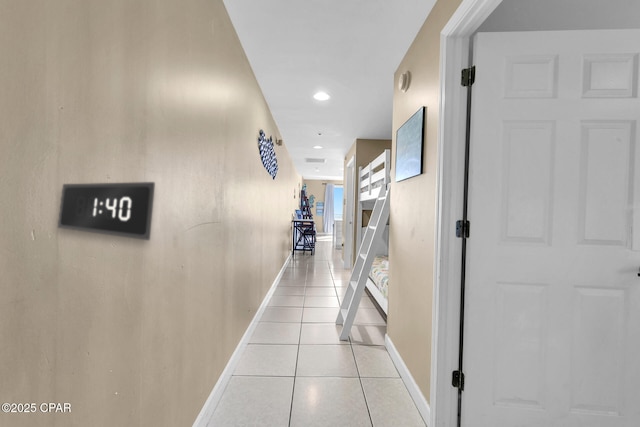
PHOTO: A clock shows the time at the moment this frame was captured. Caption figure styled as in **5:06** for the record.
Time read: **1:40**
